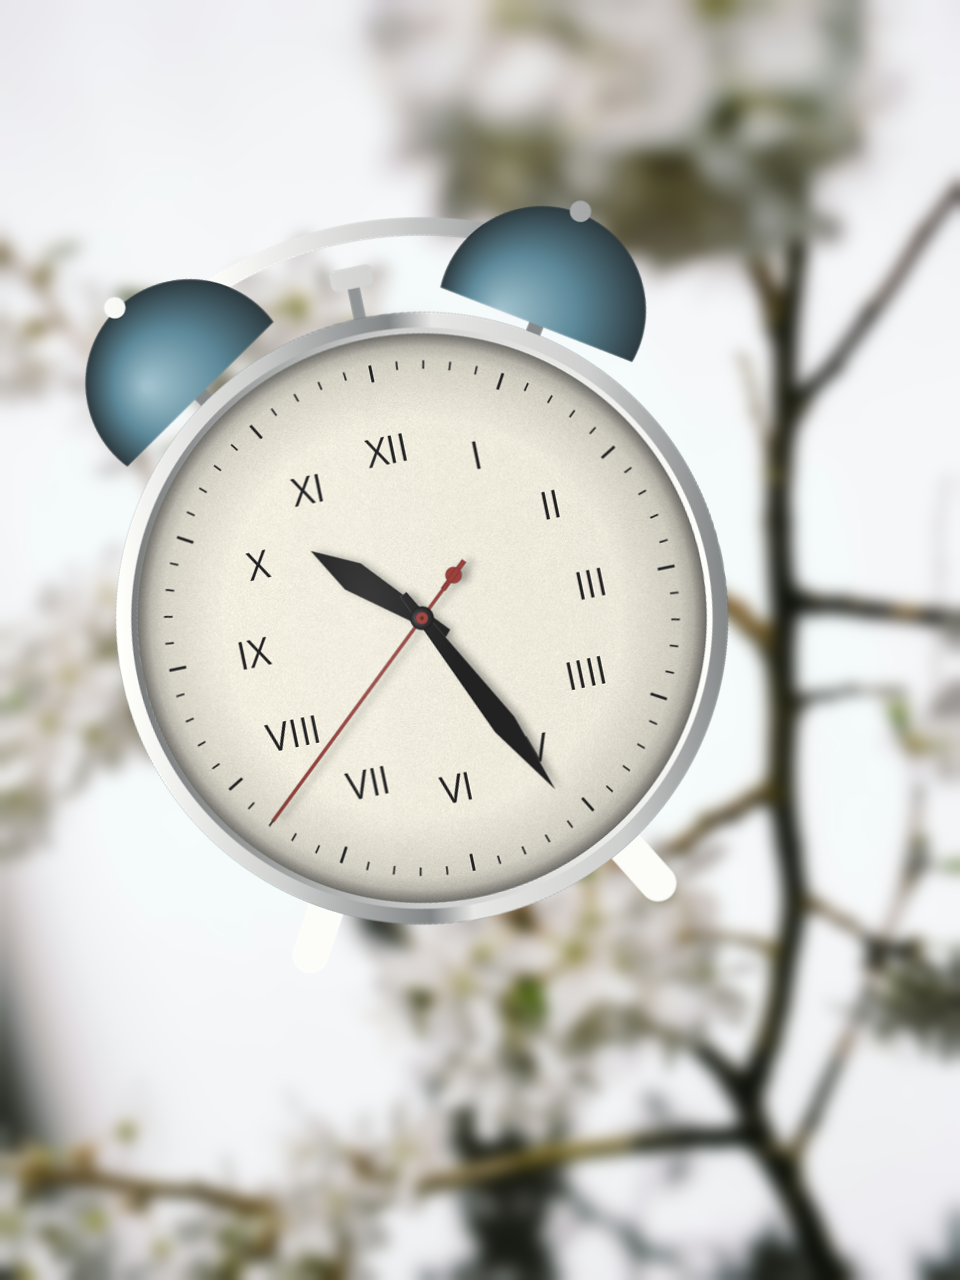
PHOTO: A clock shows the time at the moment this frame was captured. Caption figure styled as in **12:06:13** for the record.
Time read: **10:25:38**
